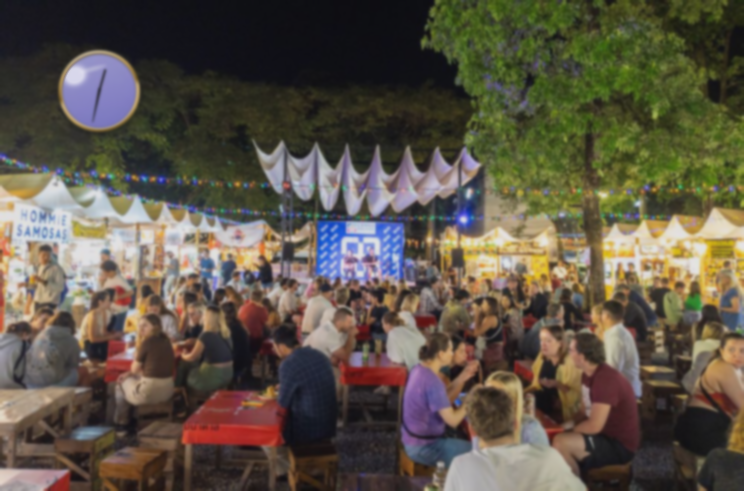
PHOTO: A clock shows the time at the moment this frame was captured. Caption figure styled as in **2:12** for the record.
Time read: **12:32**
